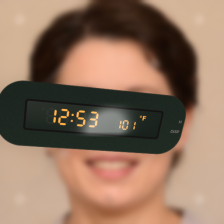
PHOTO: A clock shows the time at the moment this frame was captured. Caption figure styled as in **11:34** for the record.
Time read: **12:53**
